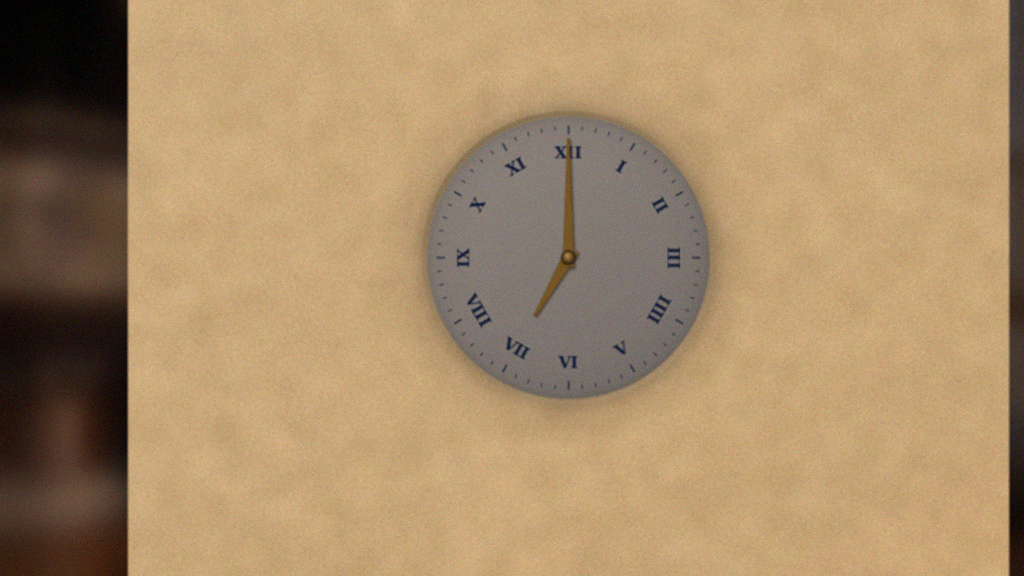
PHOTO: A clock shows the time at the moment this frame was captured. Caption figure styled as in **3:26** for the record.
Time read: **7:00**
